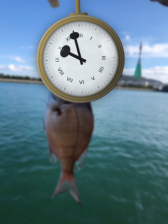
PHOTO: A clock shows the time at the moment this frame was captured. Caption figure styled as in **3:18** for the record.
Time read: **9:58**
